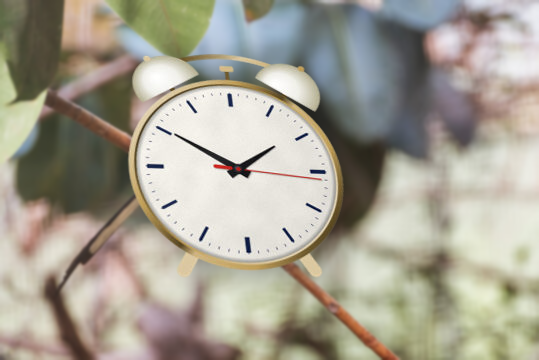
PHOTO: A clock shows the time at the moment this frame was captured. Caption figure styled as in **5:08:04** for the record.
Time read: **1:50:16**
